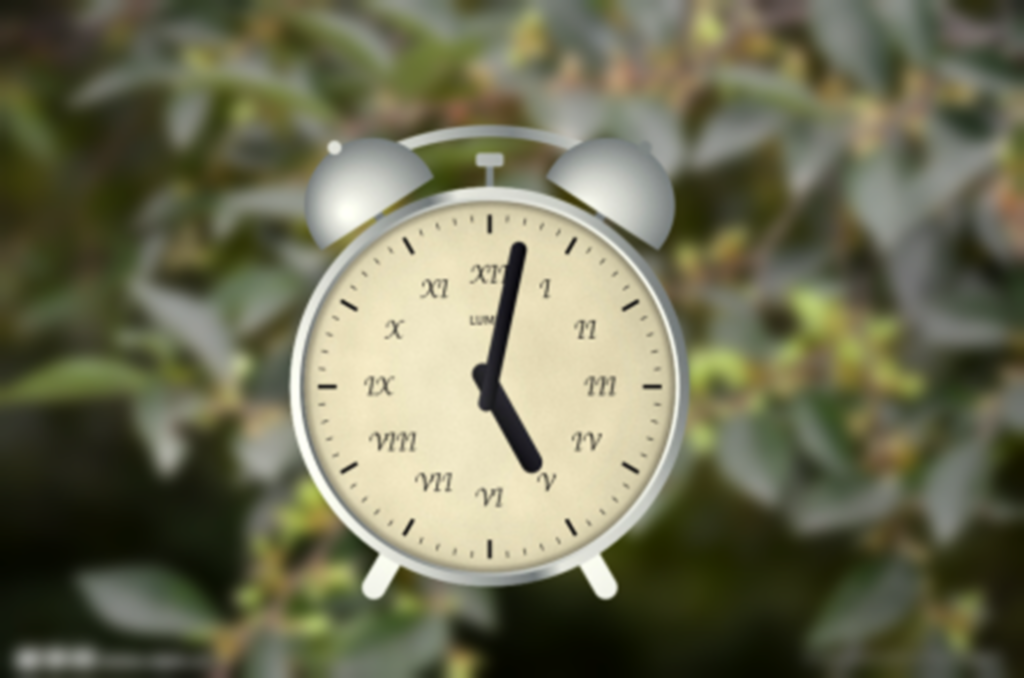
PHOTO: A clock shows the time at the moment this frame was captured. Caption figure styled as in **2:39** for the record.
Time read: **5:02**
